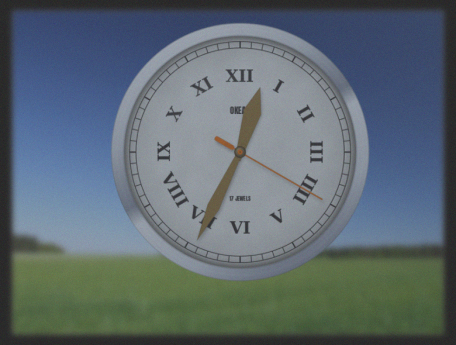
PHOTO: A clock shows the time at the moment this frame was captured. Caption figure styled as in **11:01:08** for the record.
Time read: **12:34:20**
